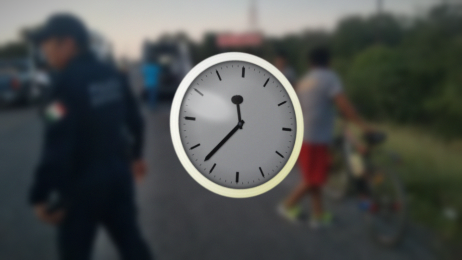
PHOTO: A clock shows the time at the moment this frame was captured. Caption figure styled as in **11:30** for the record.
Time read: **11:37**
